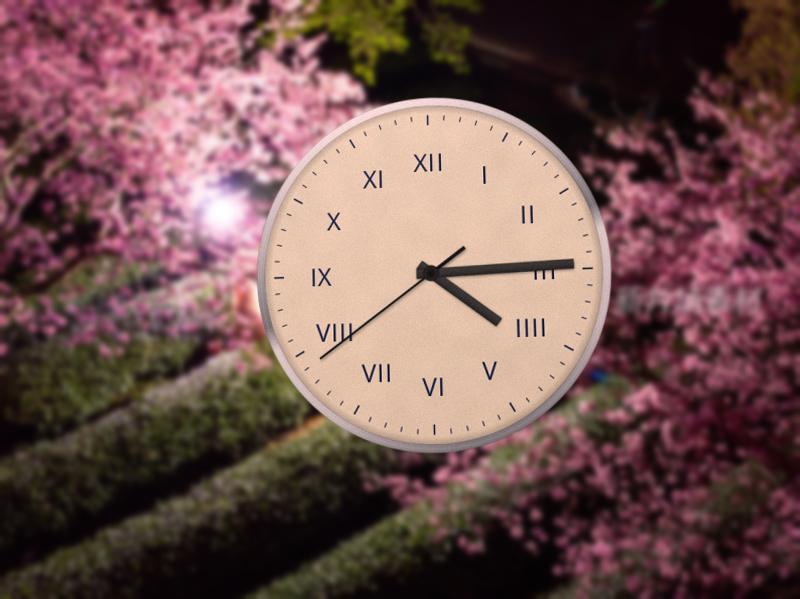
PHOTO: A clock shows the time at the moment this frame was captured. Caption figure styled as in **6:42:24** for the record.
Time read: **4:14:39**
